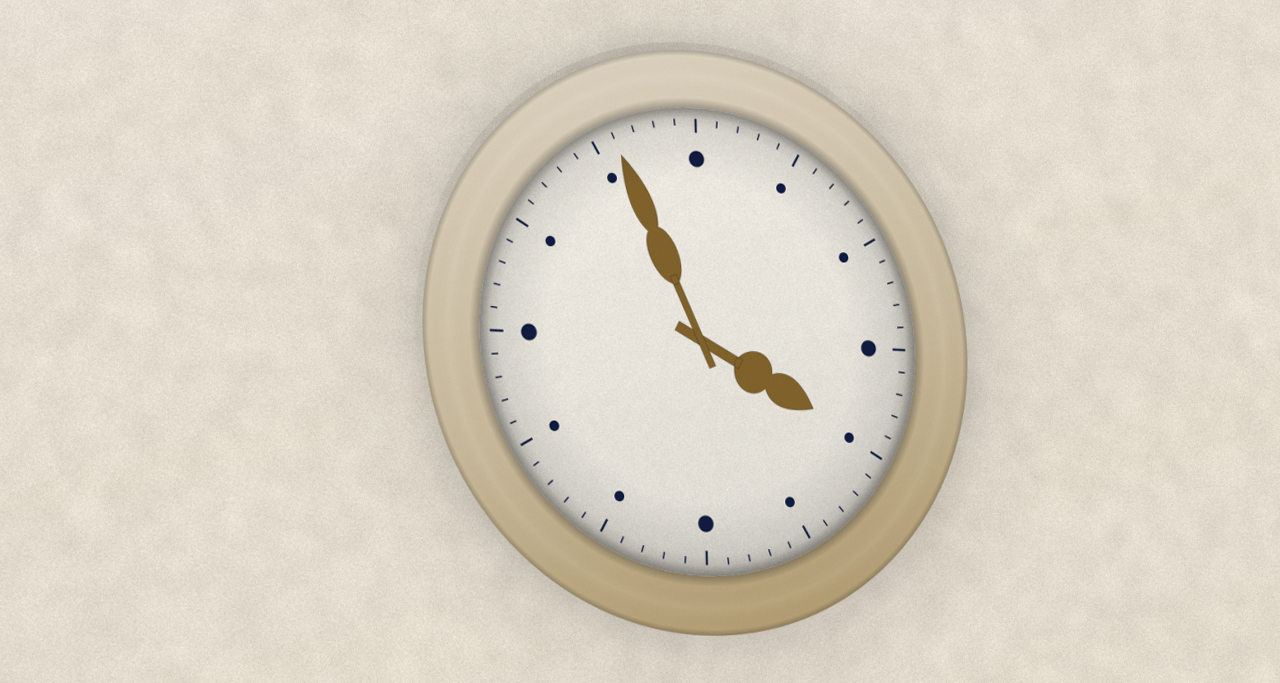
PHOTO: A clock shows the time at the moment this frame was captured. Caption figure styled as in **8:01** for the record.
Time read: **3:56**
